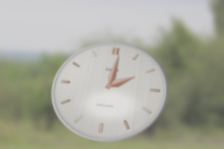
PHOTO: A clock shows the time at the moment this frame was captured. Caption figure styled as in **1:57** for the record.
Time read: **2:01**
